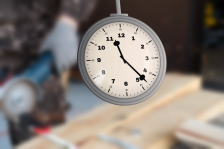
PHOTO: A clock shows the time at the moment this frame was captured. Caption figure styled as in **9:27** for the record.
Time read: **11:23**
